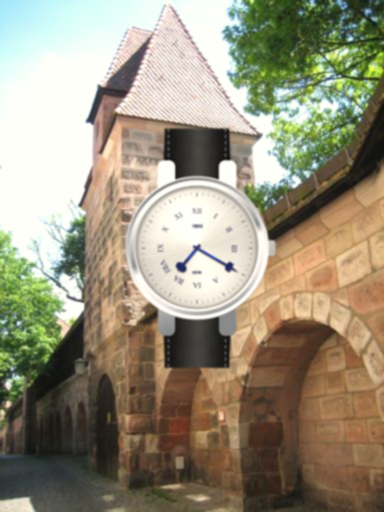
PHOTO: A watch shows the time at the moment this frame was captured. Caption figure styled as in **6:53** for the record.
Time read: **7:20**
